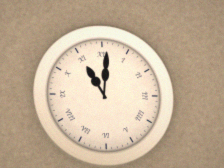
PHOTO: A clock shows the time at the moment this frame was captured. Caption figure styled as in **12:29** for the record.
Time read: **11:01**
